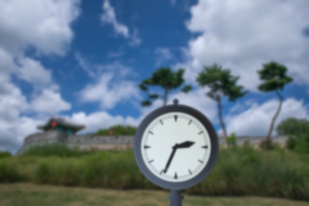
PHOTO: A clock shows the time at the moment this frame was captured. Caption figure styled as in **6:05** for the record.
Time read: **2:34**
